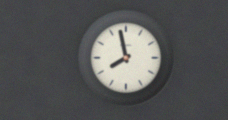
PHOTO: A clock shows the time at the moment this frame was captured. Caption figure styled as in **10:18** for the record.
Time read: **7:58**
